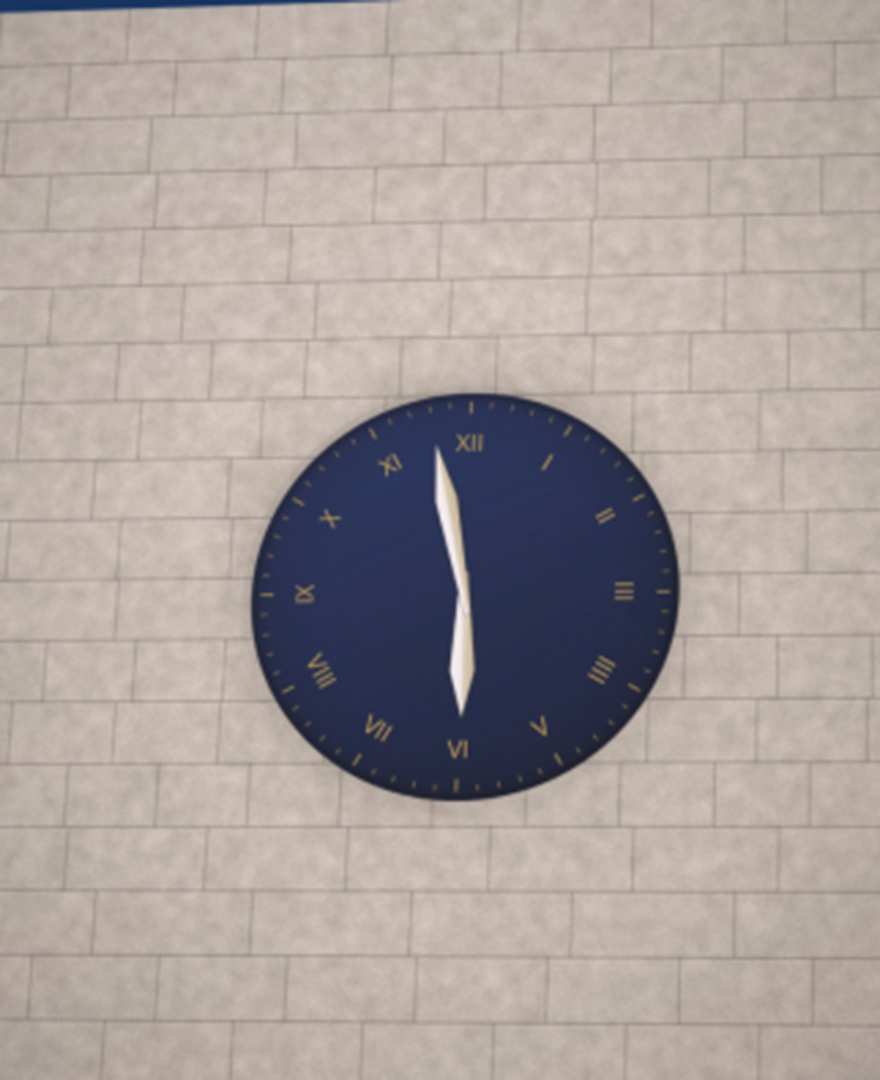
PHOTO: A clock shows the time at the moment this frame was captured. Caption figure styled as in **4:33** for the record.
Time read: **5:58**
